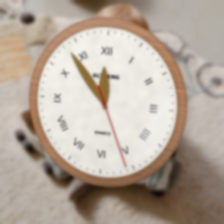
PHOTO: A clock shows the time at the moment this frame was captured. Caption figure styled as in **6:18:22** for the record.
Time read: **11:53:26**
